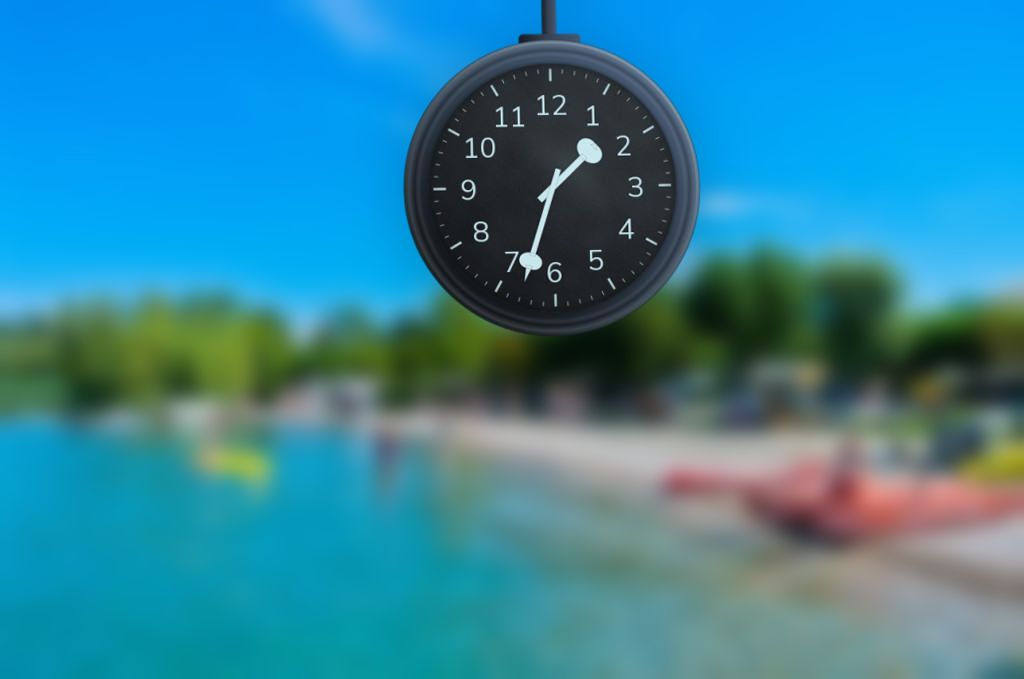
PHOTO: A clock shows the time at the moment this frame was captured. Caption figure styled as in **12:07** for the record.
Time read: **1:33**
